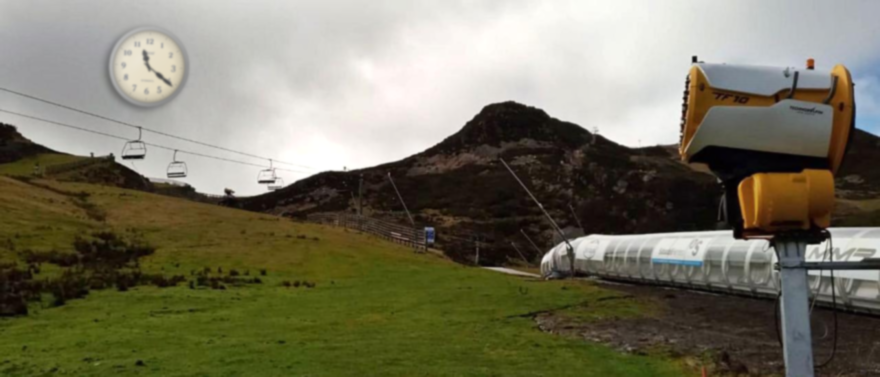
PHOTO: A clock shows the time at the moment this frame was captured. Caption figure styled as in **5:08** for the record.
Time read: **11:21**
